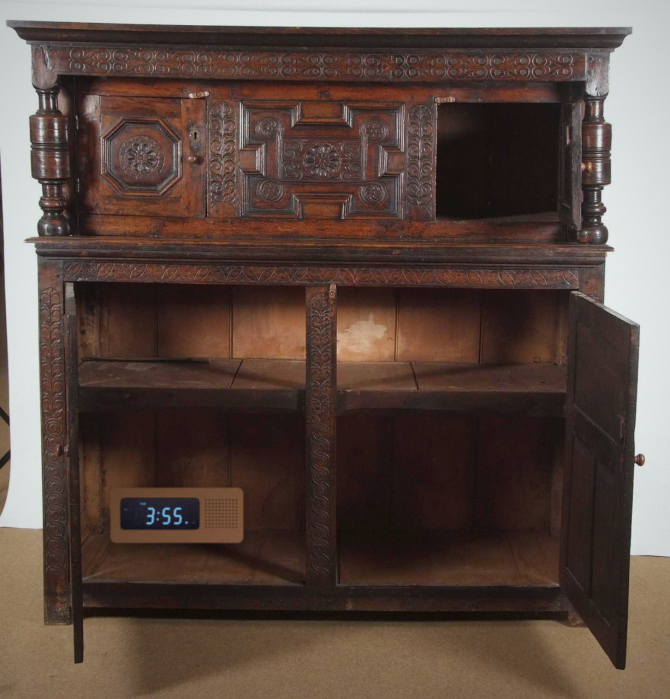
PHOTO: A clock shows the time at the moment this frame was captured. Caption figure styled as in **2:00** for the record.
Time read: **3:55**
